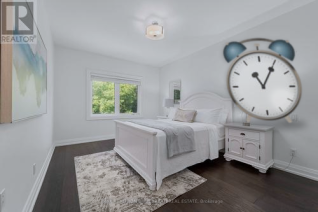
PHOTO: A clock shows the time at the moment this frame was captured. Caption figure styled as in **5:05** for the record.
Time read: **11:05**
